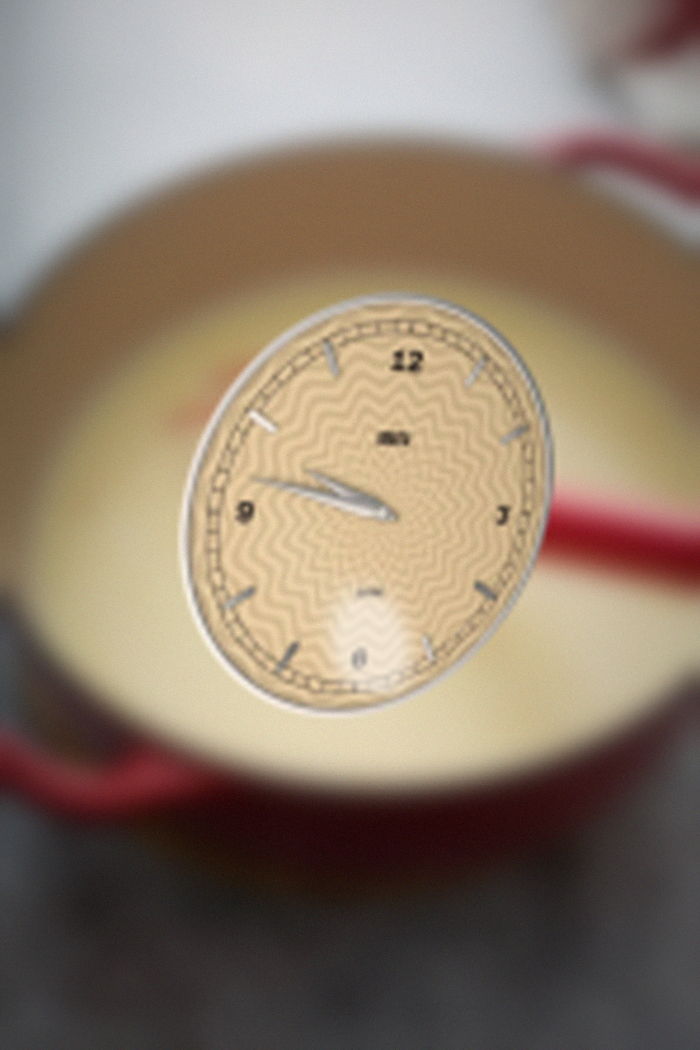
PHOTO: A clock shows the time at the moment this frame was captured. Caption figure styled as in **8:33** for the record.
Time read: **9:47**
